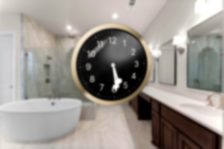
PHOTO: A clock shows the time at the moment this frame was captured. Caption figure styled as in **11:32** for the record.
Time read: **5:29**
